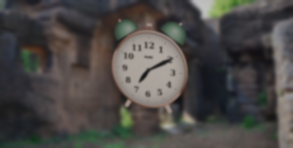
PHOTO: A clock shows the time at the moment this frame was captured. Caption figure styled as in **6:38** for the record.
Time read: **7:10**
